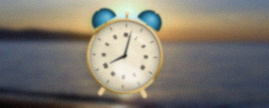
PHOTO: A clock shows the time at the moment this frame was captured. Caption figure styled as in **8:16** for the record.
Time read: **8:02**
